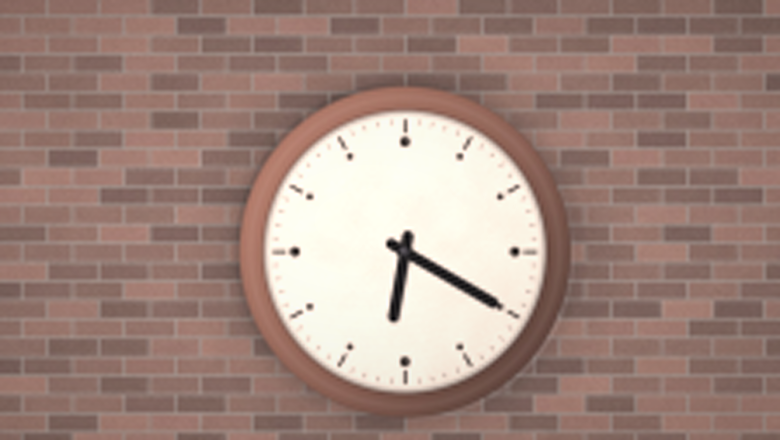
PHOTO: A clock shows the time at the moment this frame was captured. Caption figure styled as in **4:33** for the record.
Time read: **6:20**
